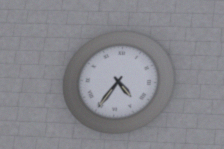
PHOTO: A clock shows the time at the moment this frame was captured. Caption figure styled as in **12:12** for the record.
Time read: **4:35**
